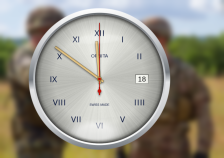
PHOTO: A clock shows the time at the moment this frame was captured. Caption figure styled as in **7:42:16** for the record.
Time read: **11:51:00**
